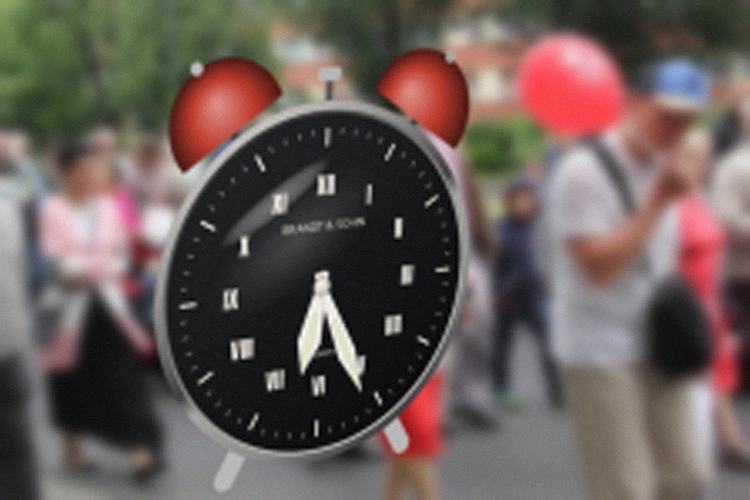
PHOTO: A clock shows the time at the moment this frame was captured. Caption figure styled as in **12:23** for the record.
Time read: **6:26**
